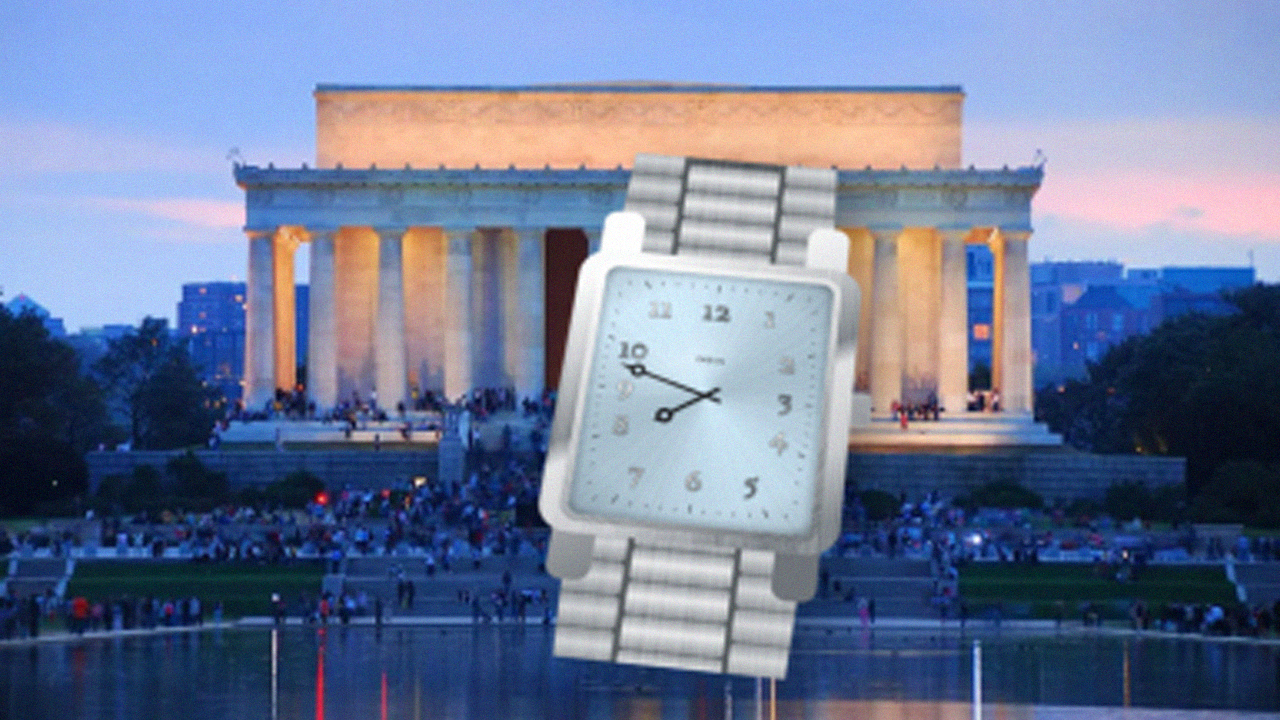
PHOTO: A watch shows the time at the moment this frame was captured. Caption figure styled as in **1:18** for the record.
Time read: **7:48**
